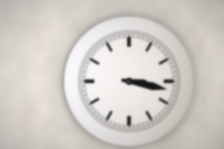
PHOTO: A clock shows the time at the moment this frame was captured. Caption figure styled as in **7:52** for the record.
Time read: **3:17**
